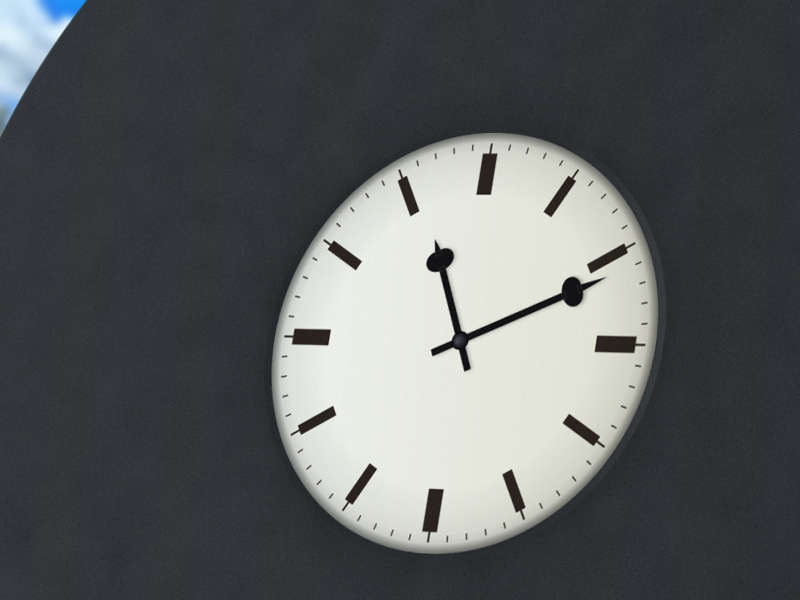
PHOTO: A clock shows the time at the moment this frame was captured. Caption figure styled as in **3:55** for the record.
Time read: **11:11**
